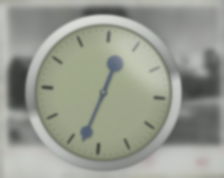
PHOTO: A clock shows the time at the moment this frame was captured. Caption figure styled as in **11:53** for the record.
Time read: **12:33**
